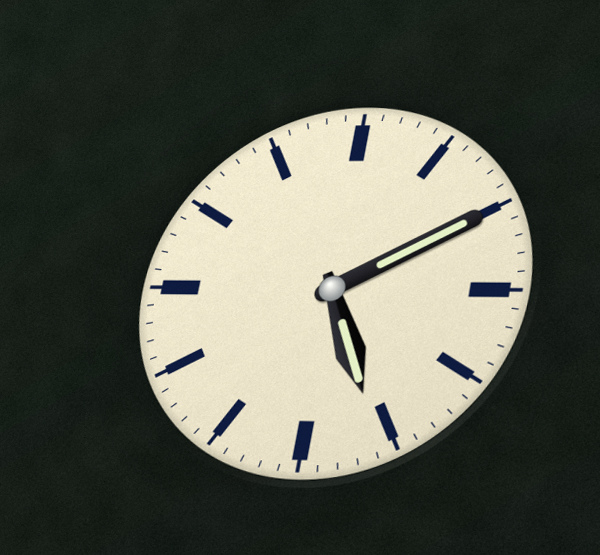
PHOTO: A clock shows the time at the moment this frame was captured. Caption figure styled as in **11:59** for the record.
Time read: **5:10**
